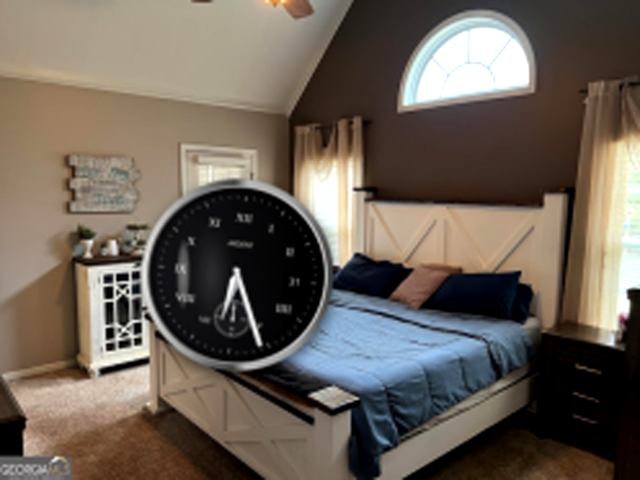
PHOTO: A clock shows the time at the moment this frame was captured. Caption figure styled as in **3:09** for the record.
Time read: **6:26**
